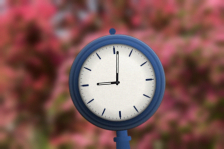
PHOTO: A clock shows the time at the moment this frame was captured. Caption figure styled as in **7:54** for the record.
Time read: **9:01**
